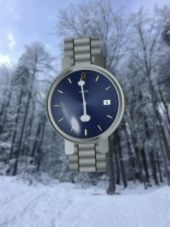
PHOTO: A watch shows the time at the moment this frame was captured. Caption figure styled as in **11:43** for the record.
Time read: **5:59**
